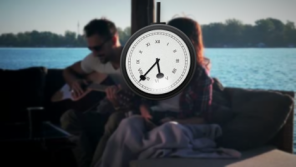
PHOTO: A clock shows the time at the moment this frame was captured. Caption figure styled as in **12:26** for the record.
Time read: **5:37**
